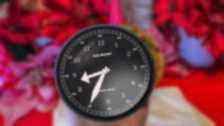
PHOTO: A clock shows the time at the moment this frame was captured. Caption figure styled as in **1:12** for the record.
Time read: **8:35**
